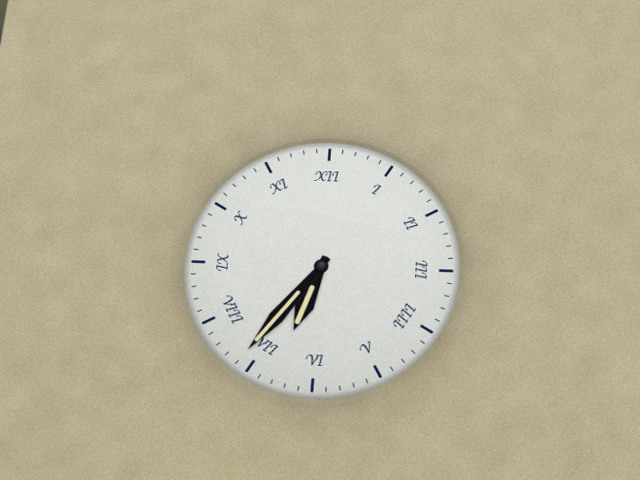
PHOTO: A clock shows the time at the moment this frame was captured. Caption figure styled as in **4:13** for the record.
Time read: **6:36**
